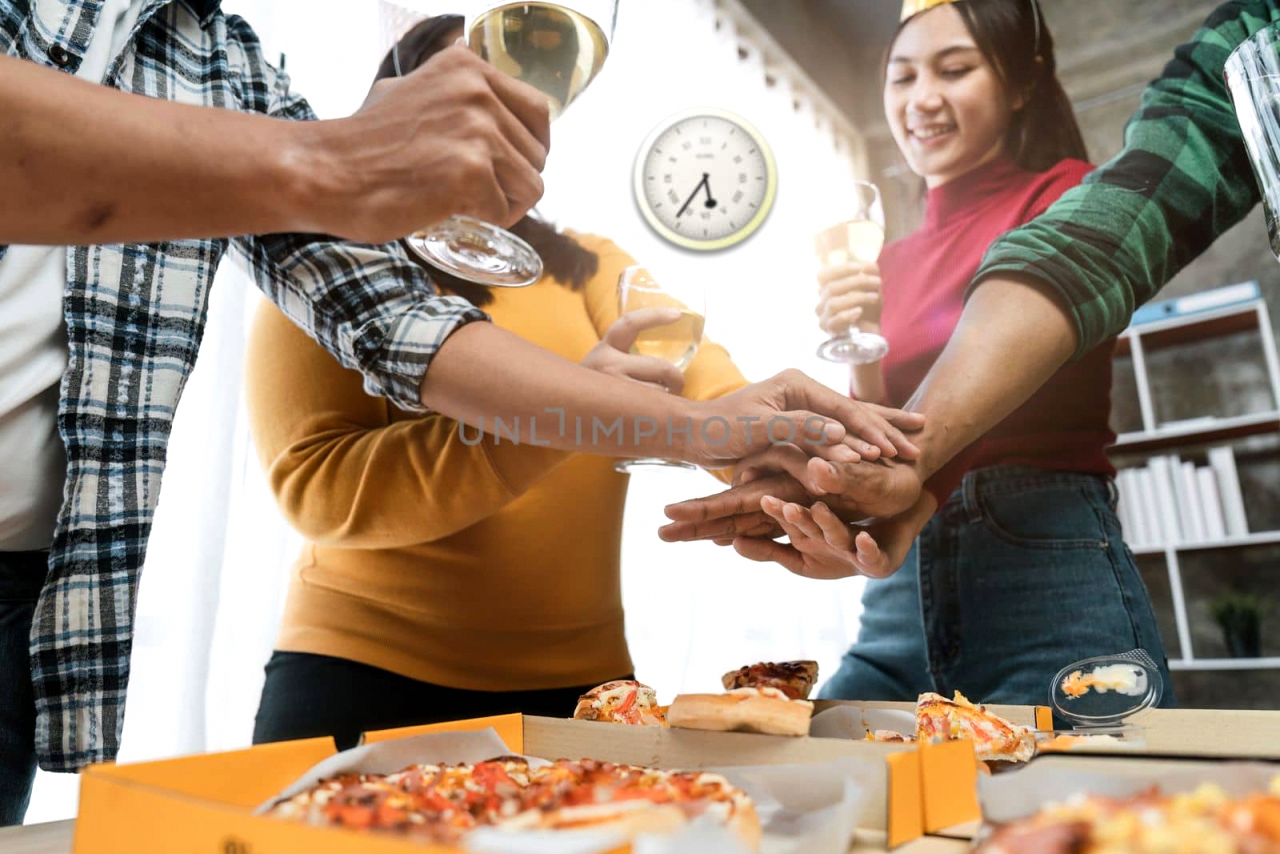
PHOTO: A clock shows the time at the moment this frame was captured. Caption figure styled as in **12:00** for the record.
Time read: **5:36**
